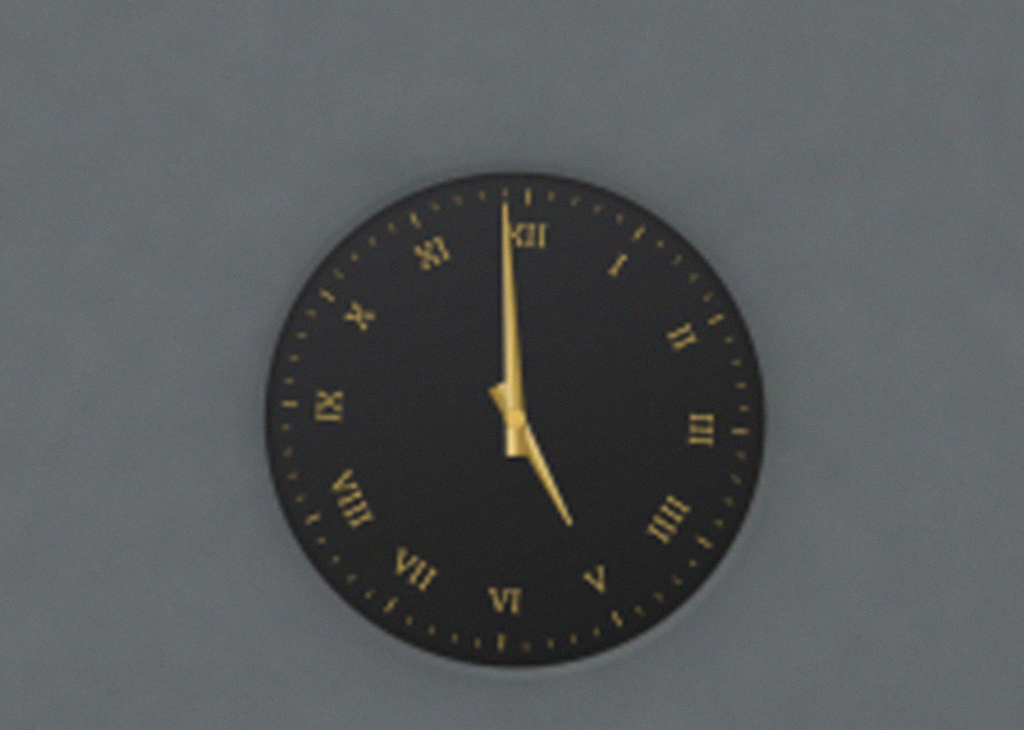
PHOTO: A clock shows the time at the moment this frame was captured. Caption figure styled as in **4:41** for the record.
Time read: **4:59**
